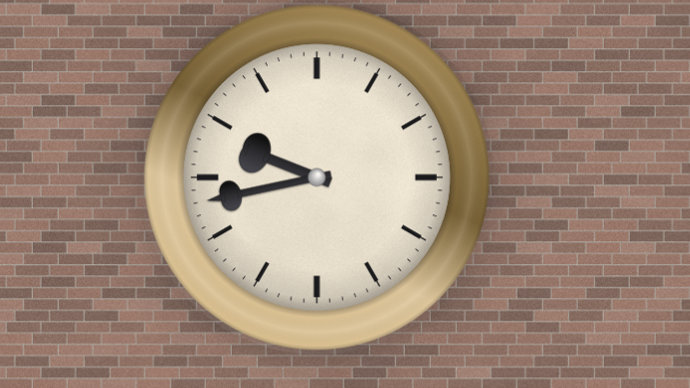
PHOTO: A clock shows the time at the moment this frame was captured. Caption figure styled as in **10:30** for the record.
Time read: **9:43**
